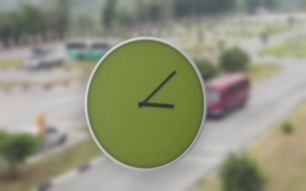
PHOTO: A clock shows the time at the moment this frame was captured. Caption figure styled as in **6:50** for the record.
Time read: **3:08**
